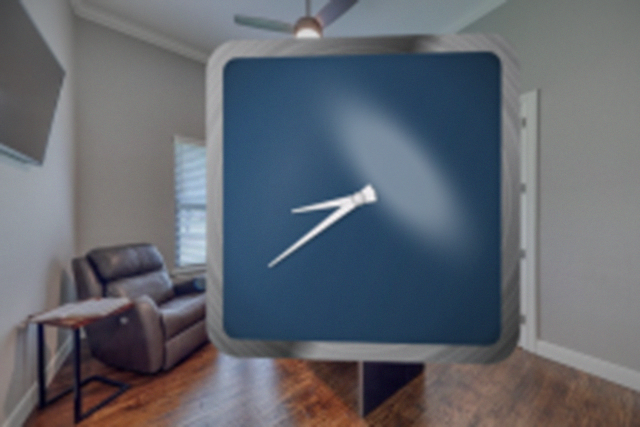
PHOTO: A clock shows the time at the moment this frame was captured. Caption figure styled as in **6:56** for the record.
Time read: **8:39**
